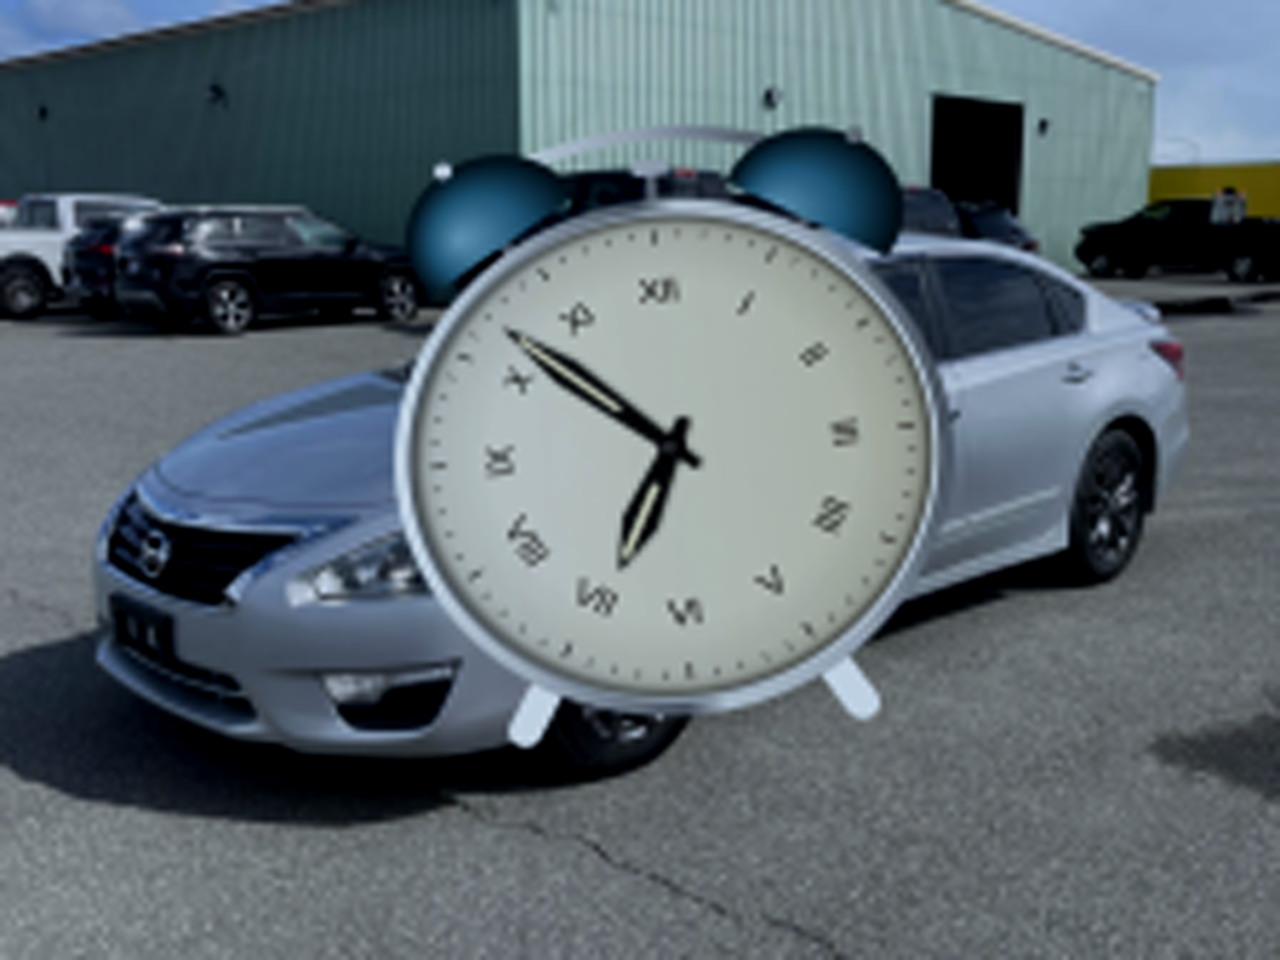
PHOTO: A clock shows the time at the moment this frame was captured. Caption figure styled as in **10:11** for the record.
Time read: **6:52**
